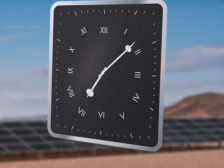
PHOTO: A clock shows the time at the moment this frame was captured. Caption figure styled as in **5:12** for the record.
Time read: **7:08**
